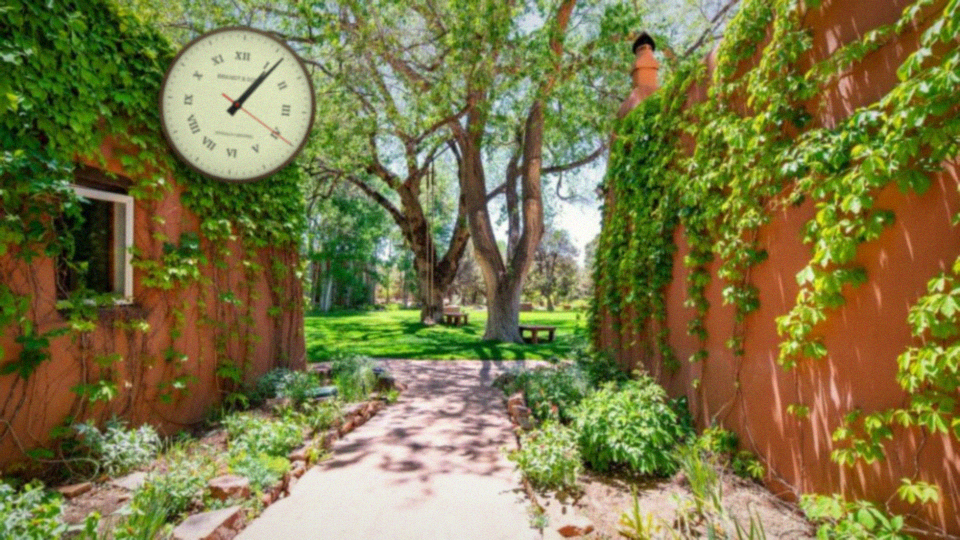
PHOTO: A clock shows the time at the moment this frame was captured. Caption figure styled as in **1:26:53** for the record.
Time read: **1:06:20**
